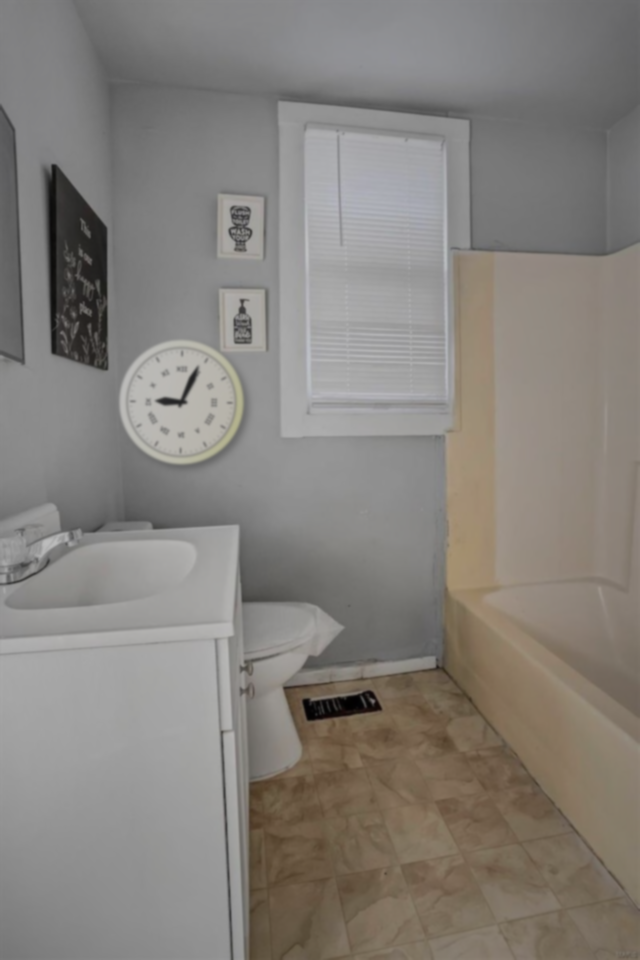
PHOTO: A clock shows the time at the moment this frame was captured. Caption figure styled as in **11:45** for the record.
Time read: **9:04**
